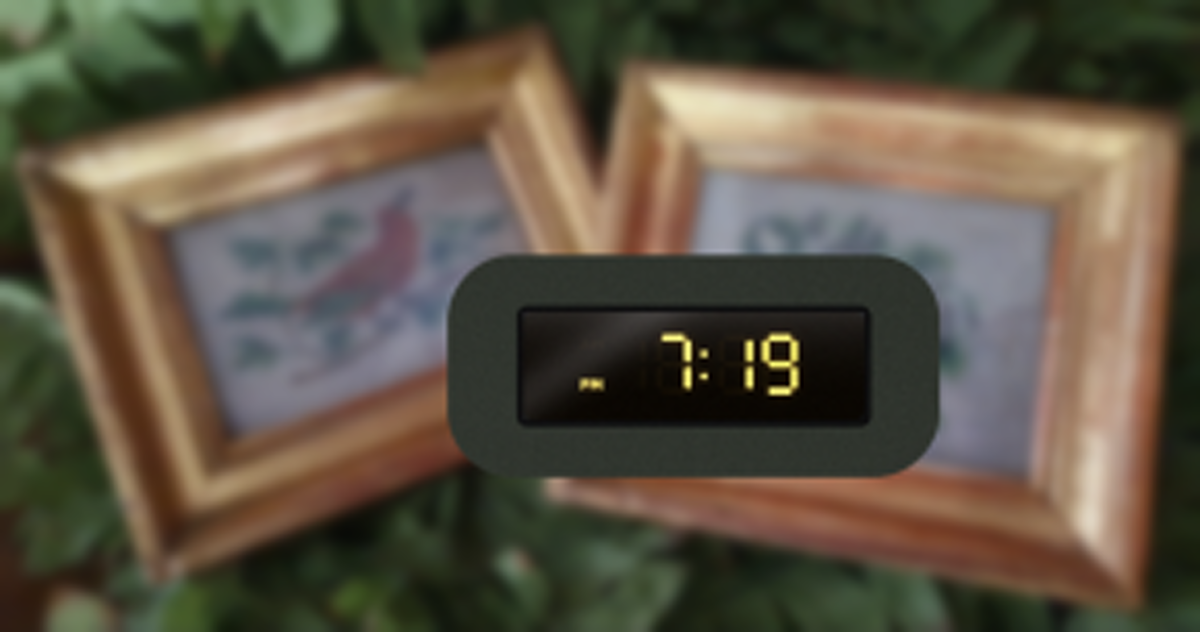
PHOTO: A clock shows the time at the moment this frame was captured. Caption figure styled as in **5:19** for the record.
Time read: **7:19**
